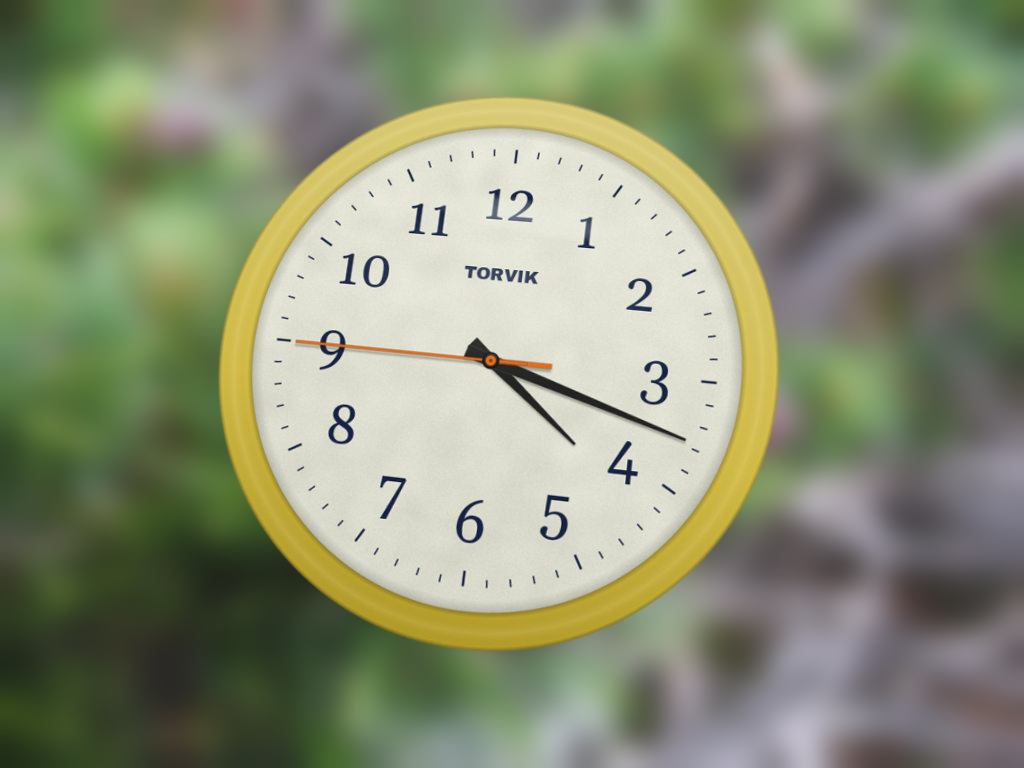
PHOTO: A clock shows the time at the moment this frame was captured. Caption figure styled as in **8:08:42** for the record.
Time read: **4:17:45**
